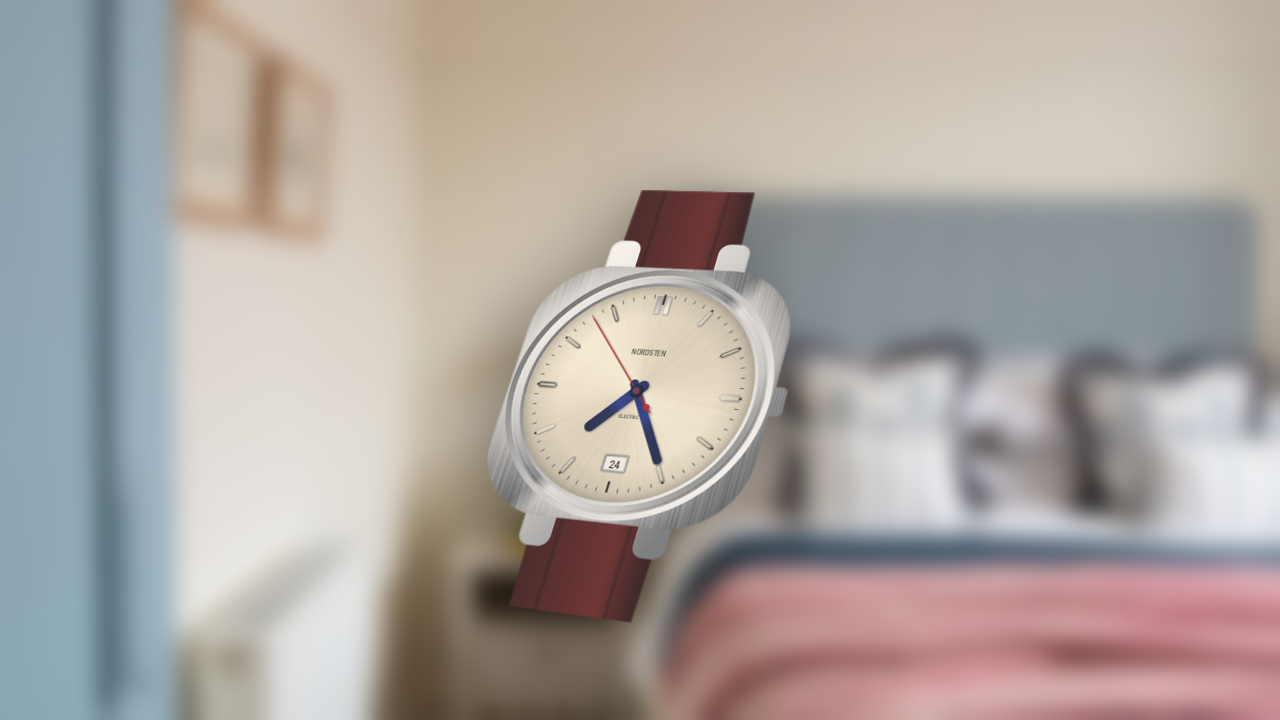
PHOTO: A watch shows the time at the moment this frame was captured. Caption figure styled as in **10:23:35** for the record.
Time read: **7:24:53**
